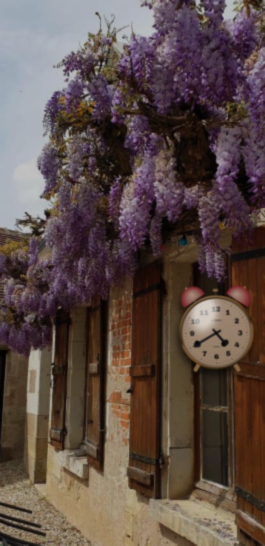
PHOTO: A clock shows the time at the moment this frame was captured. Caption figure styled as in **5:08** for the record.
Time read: **4:40**
